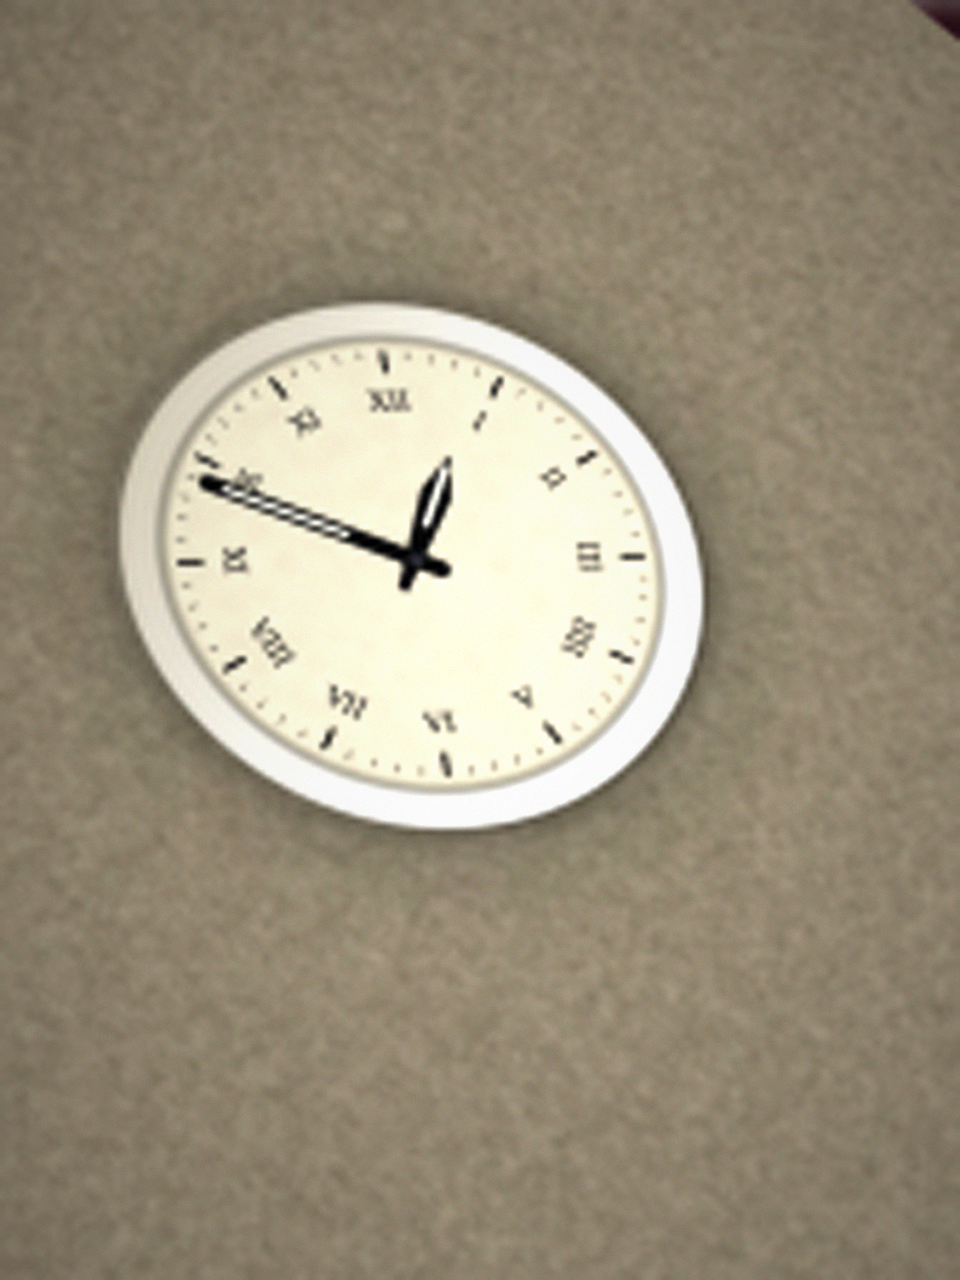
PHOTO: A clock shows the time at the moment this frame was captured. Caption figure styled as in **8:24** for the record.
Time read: **12:49**
